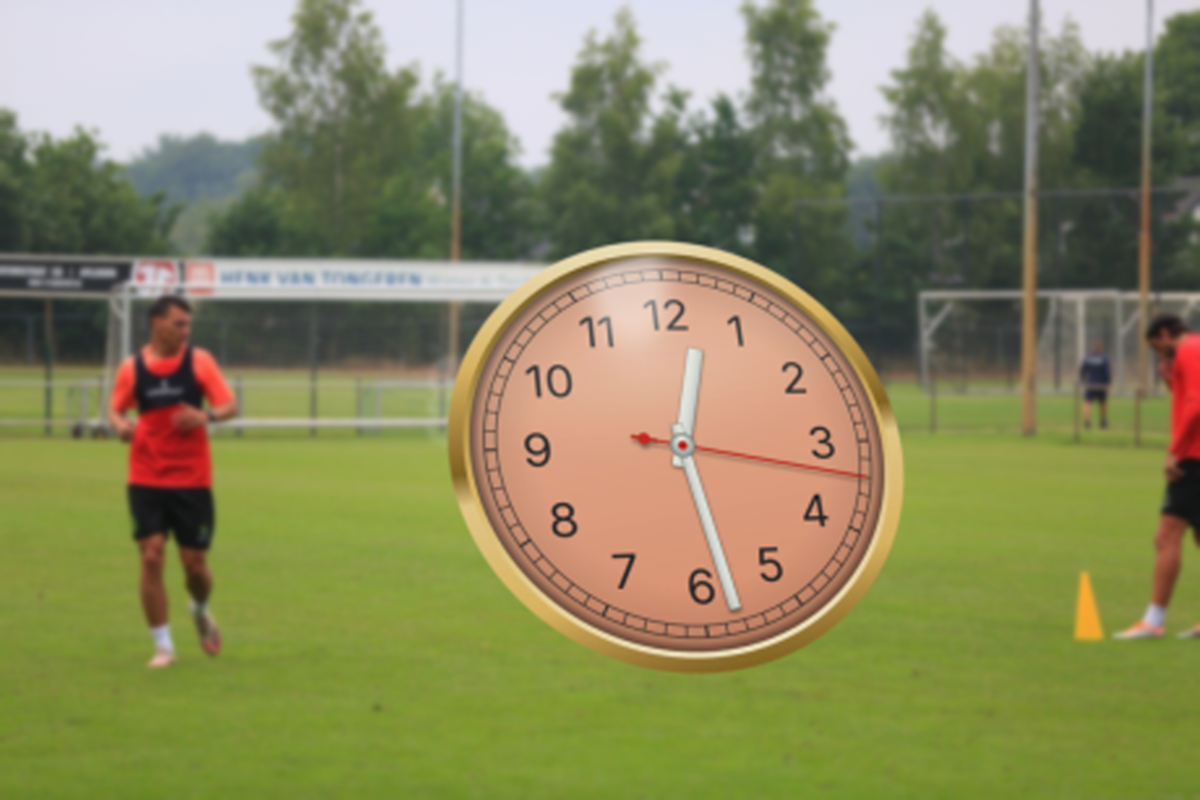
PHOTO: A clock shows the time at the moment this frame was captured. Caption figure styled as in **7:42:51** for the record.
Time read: **12:28:17**
